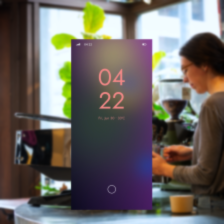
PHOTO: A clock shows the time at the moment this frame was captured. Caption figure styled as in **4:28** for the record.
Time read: **4:22**
